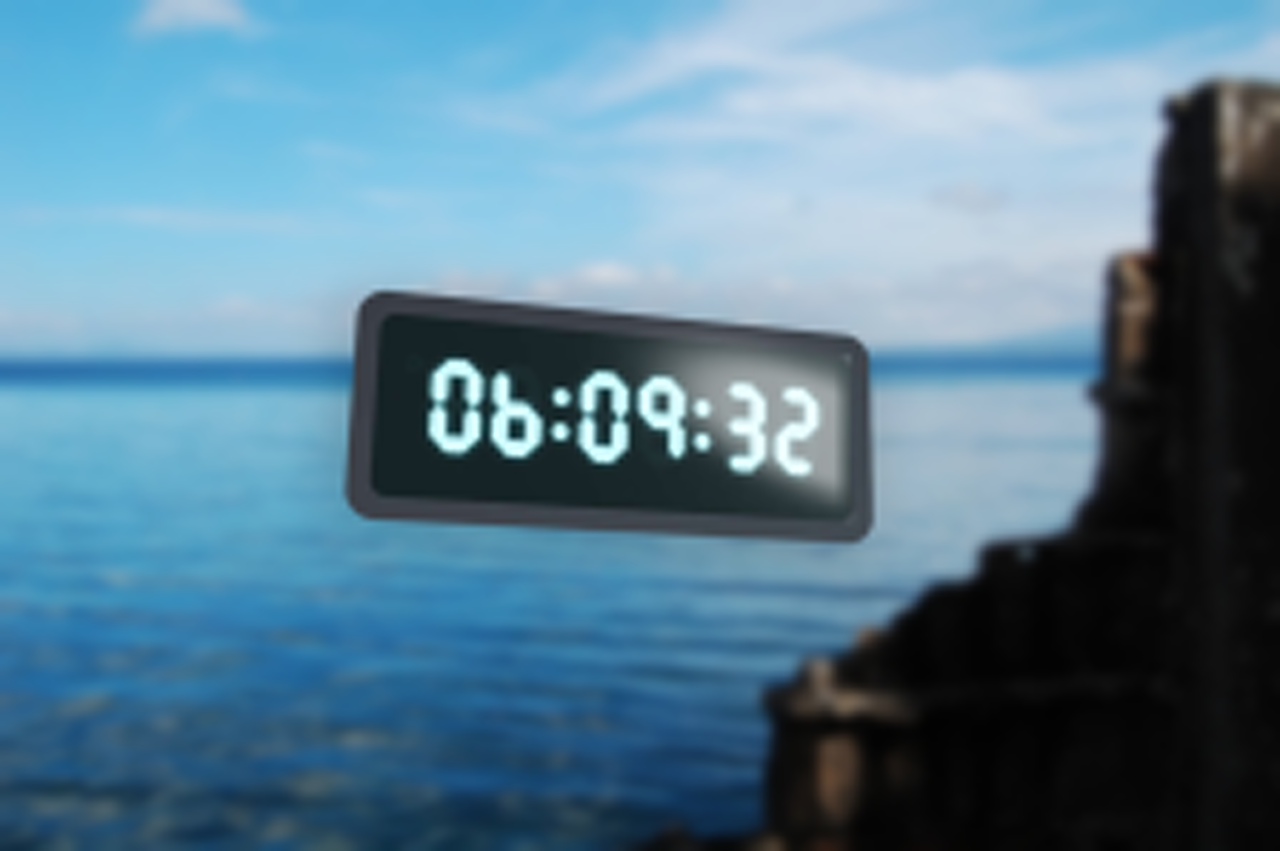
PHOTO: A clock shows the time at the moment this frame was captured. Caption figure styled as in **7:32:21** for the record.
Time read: **6:09:32**
